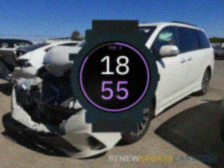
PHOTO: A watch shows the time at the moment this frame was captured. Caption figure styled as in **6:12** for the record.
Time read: **18:55**
